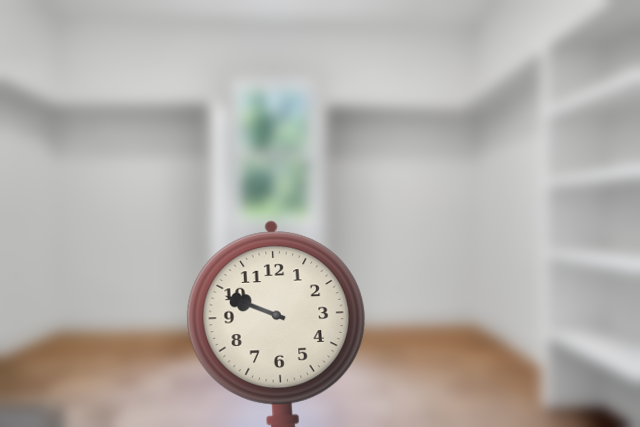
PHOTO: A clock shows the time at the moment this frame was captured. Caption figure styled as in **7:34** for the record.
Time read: **9:49**
